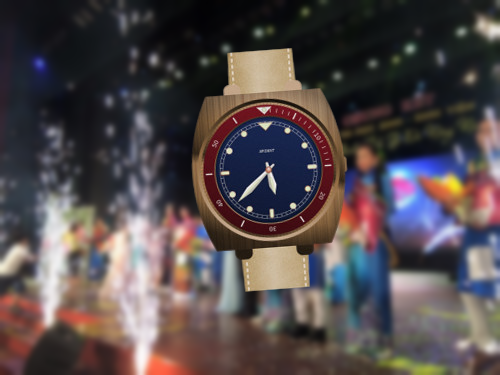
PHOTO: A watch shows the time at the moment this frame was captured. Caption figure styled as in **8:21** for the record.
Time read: **5:38**
